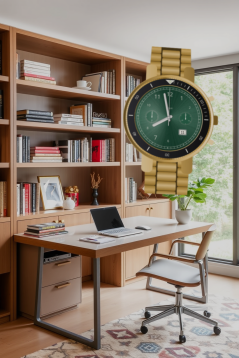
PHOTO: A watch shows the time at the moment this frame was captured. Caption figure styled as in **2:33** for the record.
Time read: **7:58**
